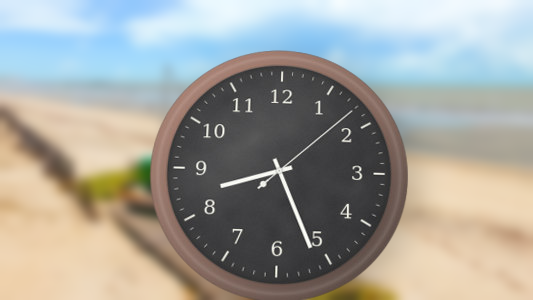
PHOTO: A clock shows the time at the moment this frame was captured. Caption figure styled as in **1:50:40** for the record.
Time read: **8:26:08**
